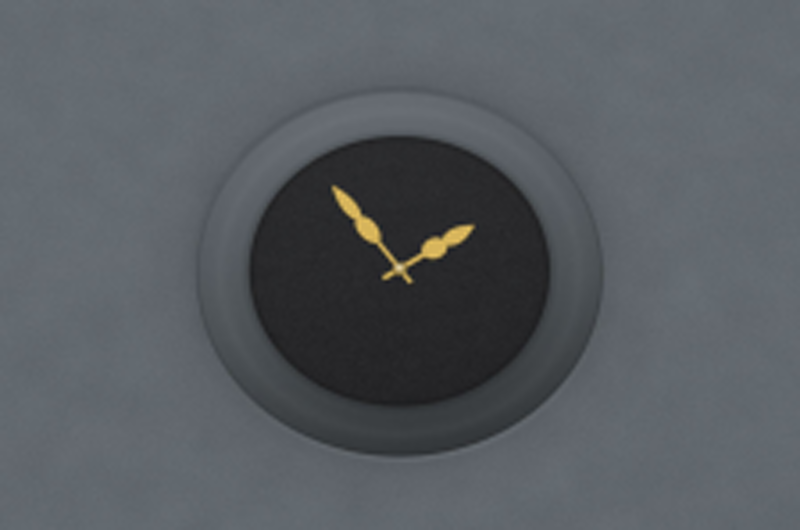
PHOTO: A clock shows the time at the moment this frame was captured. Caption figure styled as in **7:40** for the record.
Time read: **1:54**
